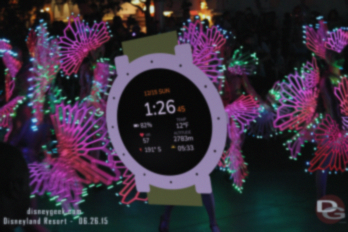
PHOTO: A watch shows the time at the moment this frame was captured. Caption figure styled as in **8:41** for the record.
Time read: **1:26**
